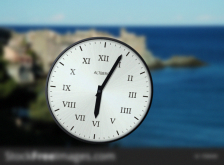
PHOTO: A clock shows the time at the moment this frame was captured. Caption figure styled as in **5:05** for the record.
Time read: **6:04**
